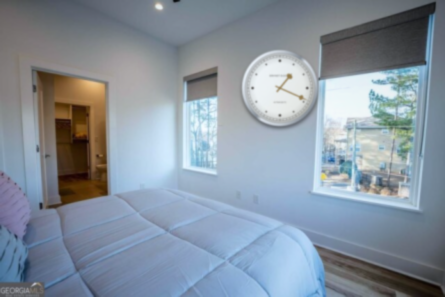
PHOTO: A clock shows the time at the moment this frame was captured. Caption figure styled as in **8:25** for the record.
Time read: **1:19**
